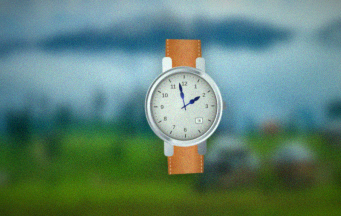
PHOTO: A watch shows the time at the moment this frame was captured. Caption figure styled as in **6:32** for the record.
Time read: **1:58**
